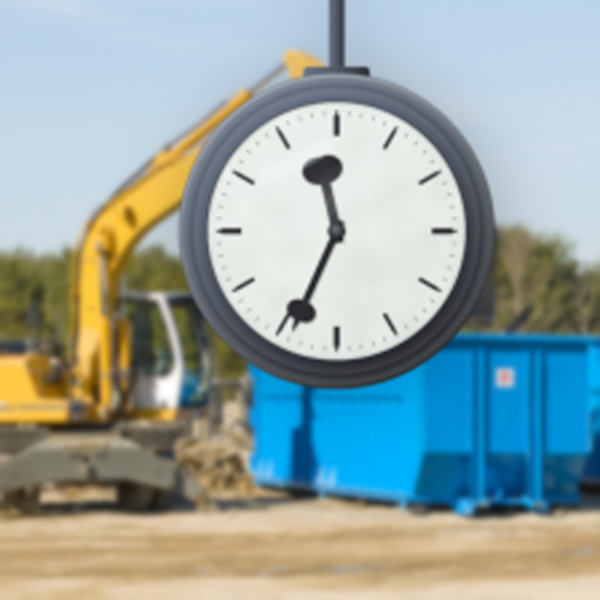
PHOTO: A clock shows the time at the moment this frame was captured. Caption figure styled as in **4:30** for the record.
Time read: **11:34**
